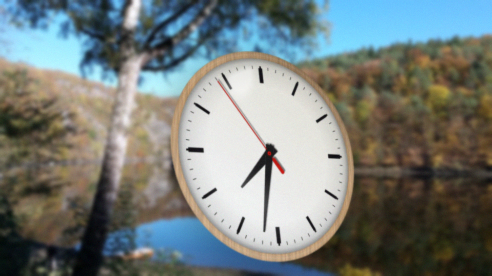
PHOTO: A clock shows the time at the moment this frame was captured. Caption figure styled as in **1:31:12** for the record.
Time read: **7:31:54**
